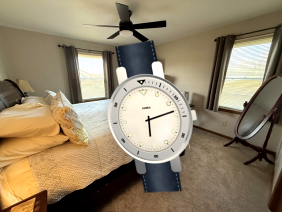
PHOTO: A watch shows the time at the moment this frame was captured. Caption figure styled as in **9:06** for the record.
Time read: **6:13**
